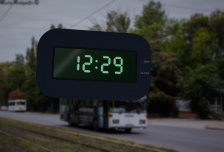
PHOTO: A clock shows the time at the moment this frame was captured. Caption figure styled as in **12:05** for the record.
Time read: **12:29**
